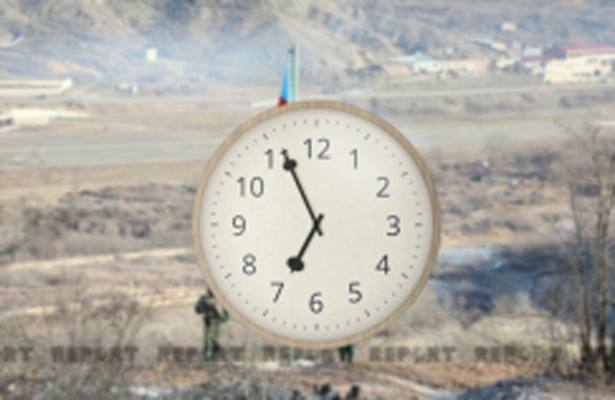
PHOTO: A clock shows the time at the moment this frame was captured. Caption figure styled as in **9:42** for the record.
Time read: **6:56**
